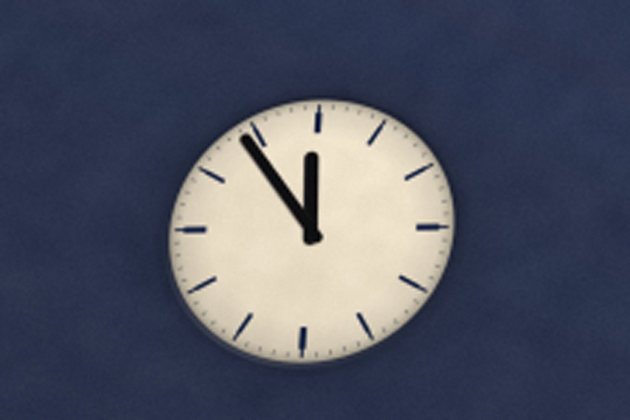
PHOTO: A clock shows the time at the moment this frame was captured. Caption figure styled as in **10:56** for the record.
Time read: **11:54**
